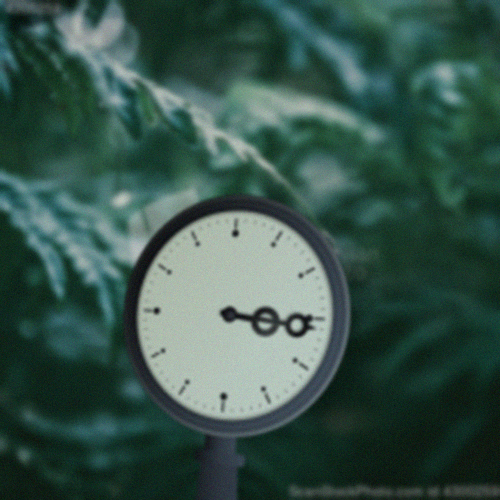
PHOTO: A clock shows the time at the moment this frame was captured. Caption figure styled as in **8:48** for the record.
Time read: **3:16**
